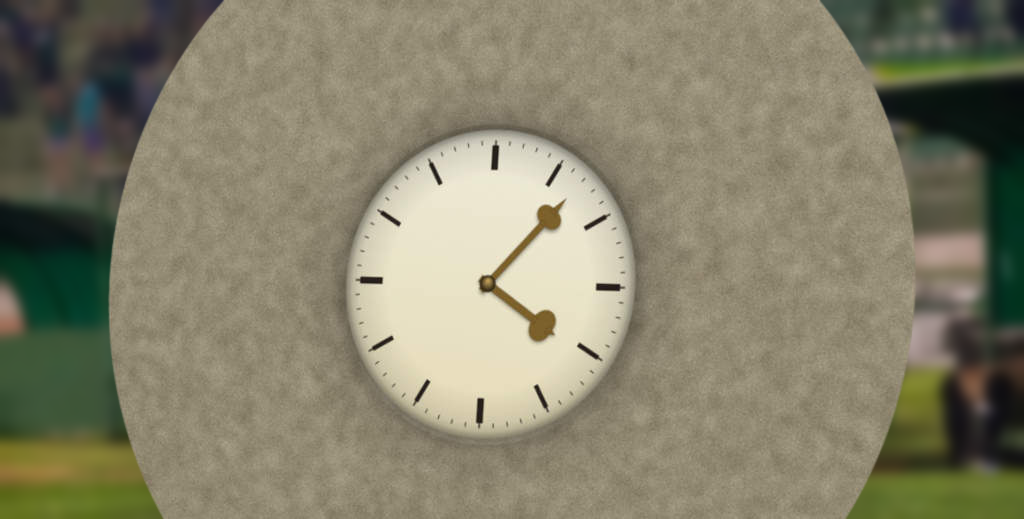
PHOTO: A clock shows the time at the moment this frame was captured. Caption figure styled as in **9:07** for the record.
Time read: **4:07**
